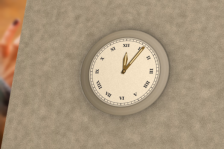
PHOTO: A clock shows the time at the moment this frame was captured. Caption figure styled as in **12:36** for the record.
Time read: **12:06**
